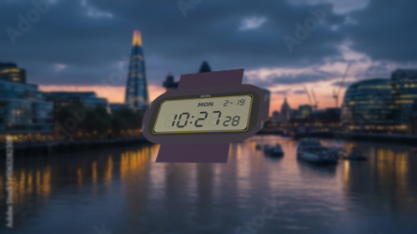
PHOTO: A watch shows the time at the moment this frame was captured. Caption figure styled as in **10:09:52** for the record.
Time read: **10:27:28**
